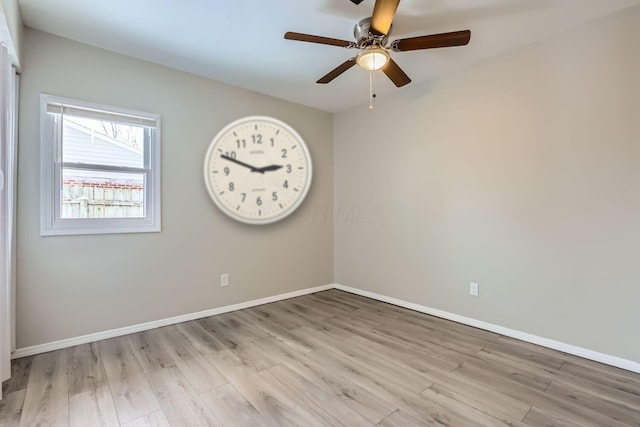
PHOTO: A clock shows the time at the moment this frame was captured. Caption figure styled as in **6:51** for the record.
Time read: **2:49**
